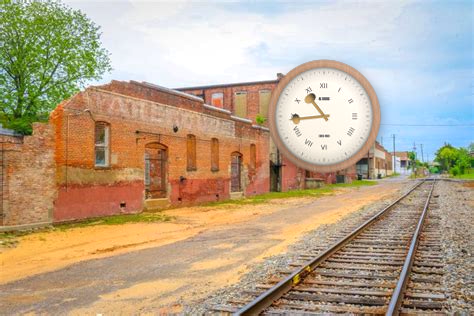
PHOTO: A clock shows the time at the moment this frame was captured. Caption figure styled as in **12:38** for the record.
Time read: **10:44**
